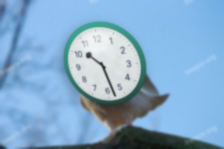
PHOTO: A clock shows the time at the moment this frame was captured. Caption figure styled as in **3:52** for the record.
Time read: **10:28**
